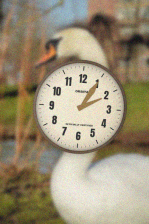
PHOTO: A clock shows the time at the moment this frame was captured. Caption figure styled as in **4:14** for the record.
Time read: **2:05**
